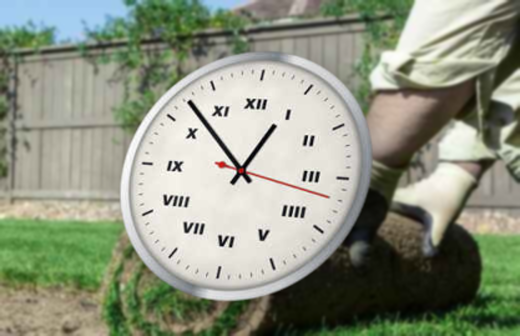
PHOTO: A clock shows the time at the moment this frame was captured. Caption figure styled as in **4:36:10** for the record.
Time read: **12:52:17**
